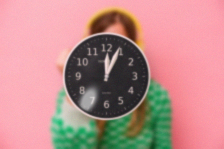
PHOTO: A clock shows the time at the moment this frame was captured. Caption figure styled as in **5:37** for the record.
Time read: **12:04**
